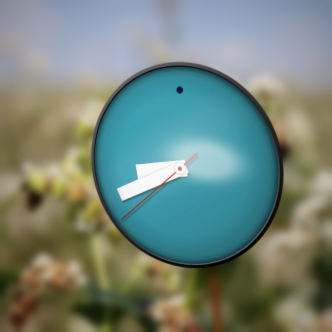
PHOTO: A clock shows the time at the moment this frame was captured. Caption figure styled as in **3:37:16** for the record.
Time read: **8:40:38**
